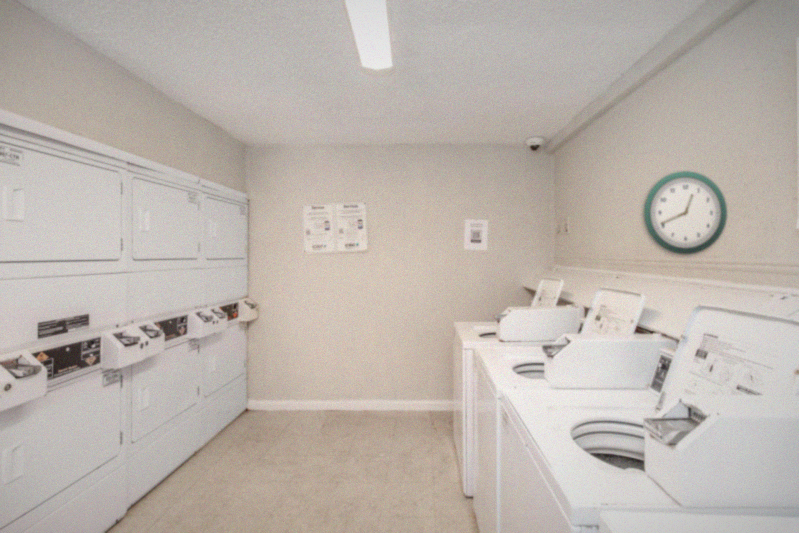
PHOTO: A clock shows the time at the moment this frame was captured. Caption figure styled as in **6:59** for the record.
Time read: **12:41**
